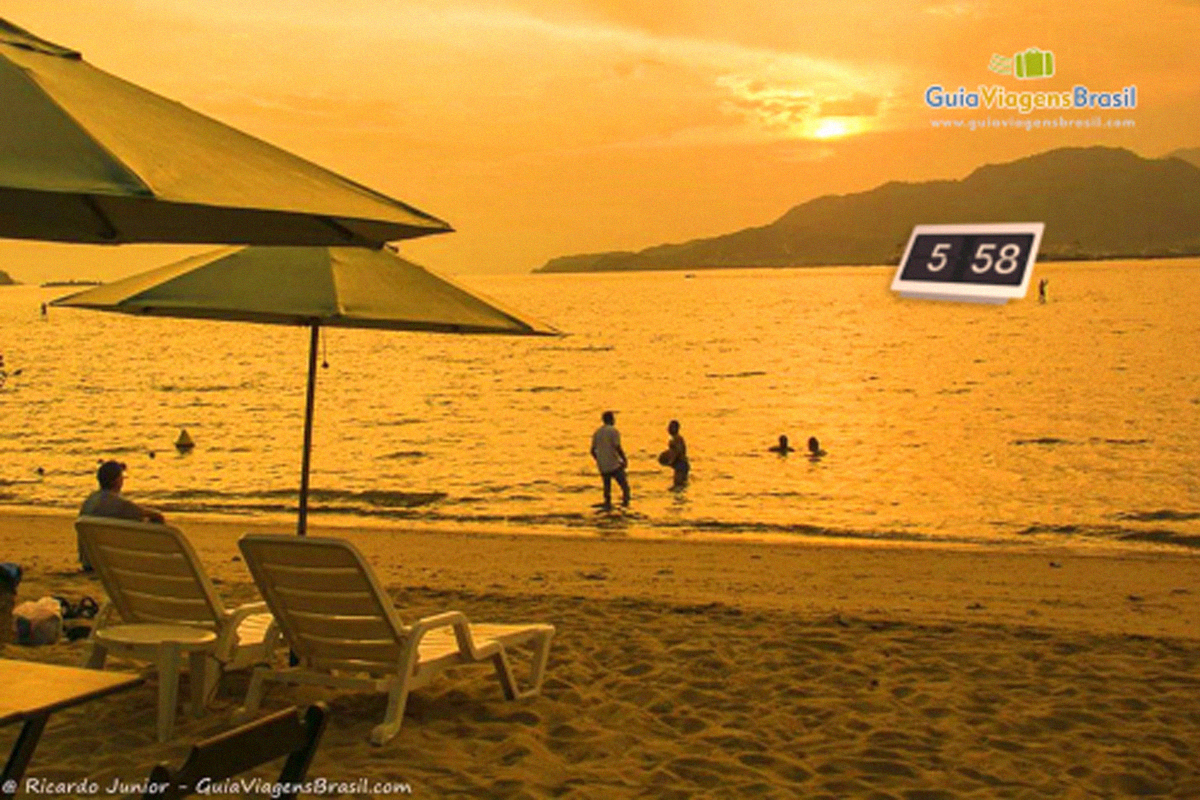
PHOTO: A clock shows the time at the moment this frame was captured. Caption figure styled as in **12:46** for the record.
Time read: **5:58**
